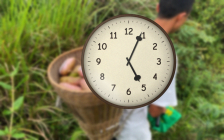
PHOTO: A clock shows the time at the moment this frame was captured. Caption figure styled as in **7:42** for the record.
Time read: **5:04**
